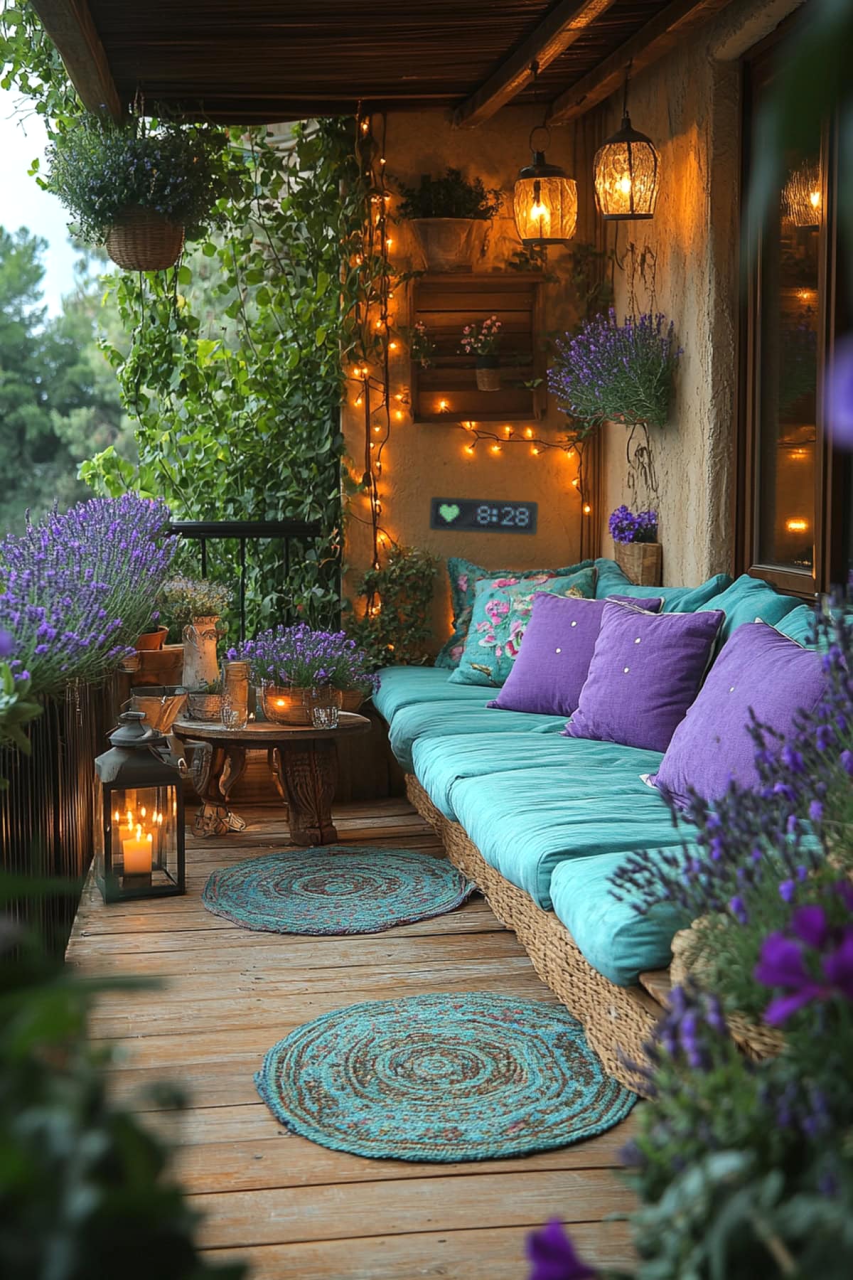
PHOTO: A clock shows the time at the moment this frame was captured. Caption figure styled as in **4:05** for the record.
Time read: **8:28**
